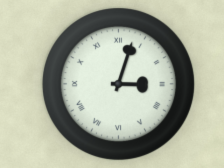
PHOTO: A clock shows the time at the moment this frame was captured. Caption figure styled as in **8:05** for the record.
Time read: **3:03**
